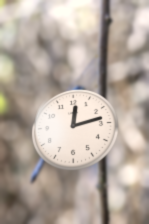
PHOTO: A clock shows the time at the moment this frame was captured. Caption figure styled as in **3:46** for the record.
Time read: **12:13**
